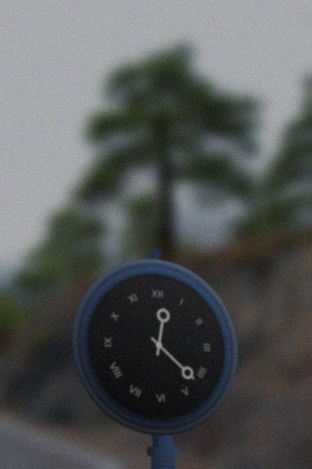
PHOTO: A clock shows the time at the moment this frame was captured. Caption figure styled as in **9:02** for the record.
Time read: **12:22**
